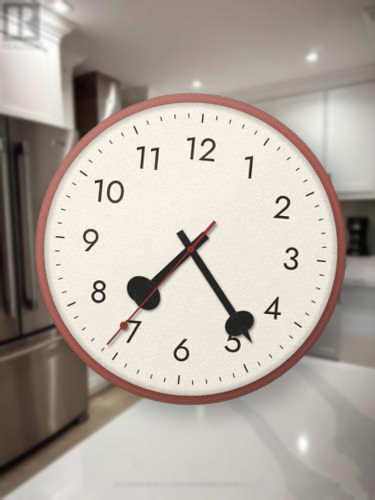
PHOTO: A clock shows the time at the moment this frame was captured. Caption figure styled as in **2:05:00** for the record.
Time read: **7:23:36**
